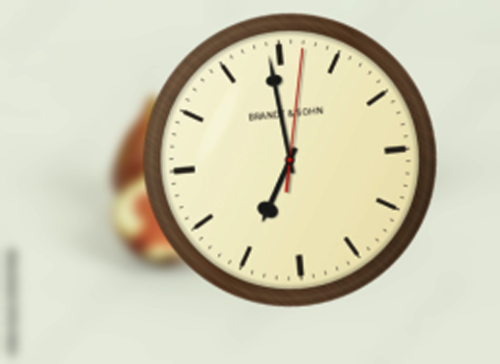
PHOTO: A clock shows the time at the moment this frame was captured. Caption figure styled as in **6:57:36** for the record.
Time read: **6:59:02**
